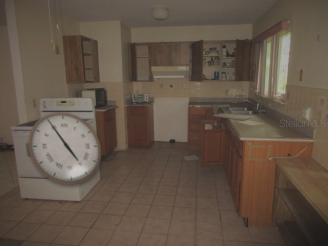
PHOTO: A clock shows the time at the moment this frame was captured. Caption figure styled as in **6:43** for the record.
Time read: **4:55**
